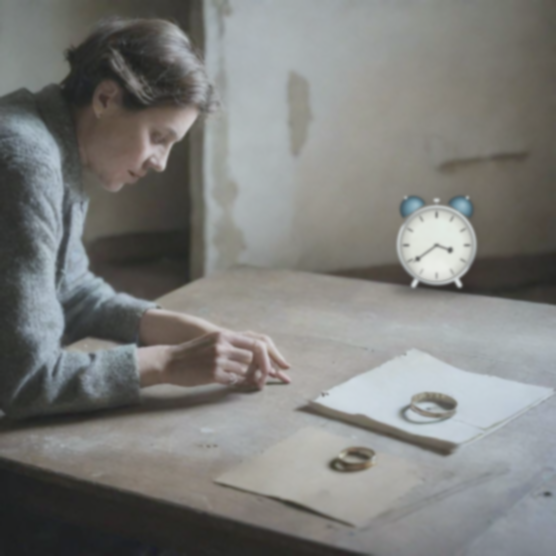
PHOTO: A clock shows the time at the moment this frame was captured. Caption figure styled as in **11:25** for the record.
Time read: **3:39**
